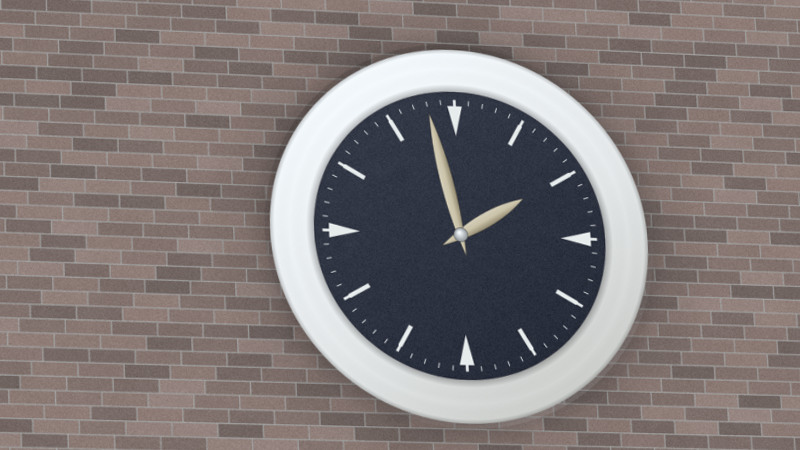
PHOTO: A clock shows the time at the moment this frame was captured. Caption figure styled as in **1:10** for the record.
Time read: **1:58**
